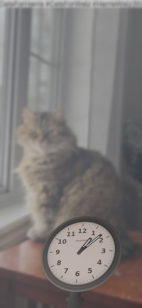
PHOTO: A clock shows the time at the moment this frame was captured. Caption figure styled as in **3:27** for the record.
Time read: **1:08**
